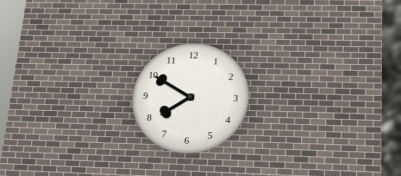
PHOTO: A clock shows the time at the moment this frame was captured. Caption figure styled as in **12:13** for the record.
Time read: **7:50**
